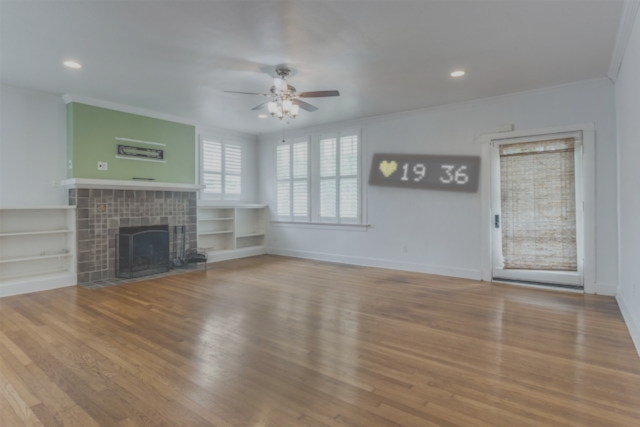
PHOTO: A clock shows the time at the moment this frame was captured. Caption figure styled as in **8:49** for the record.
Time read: **19:36**
